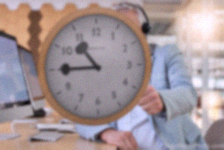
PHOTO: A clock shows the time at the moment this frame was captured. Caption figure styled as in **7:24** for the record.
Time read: **10:45**
